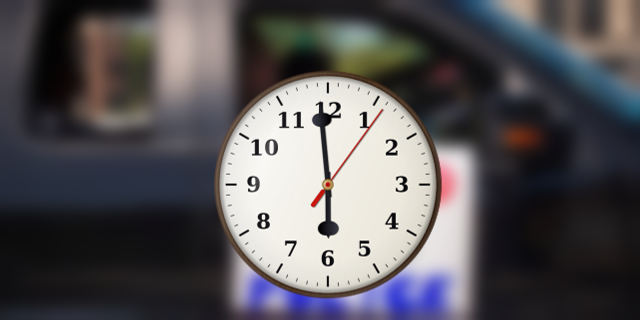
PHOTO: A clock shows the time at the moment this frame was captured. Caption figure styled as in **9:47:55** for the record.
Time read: **5:59:06**
